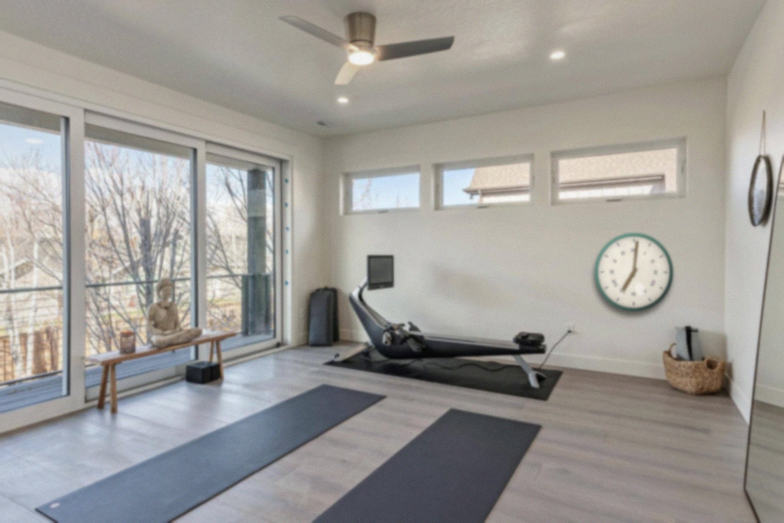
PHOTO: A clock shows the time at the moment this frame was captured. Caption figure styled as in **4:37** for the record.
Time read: **7:01**
